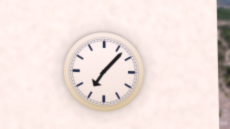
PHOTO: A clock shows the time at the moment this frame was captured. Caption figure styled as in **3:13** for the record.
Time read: **7:07**
